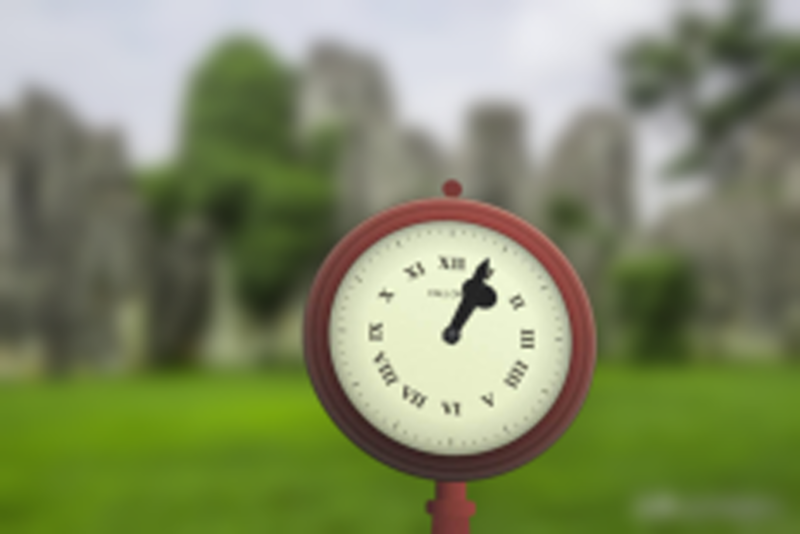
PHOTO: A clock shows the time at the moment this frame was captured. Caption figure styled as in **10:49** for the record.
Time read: **1:04**
